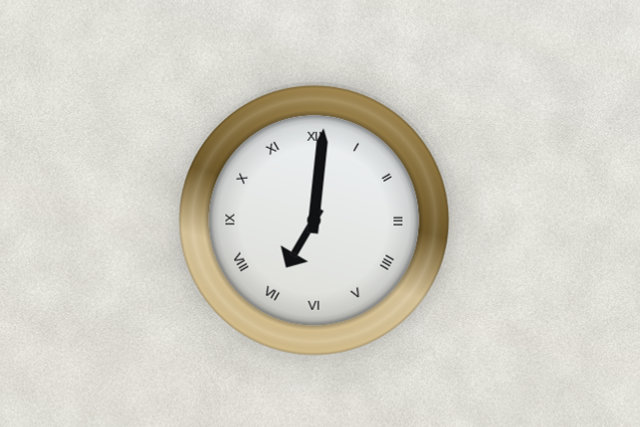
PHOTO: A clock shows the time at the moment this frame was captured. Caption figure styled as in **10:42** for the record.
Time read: **7:01**
